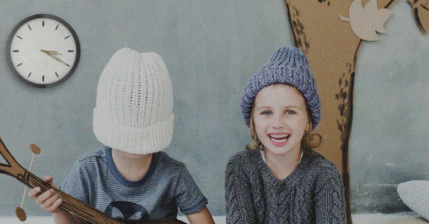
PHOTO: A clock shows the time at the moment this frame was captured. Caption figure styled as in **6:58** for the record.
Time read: **3:20**
